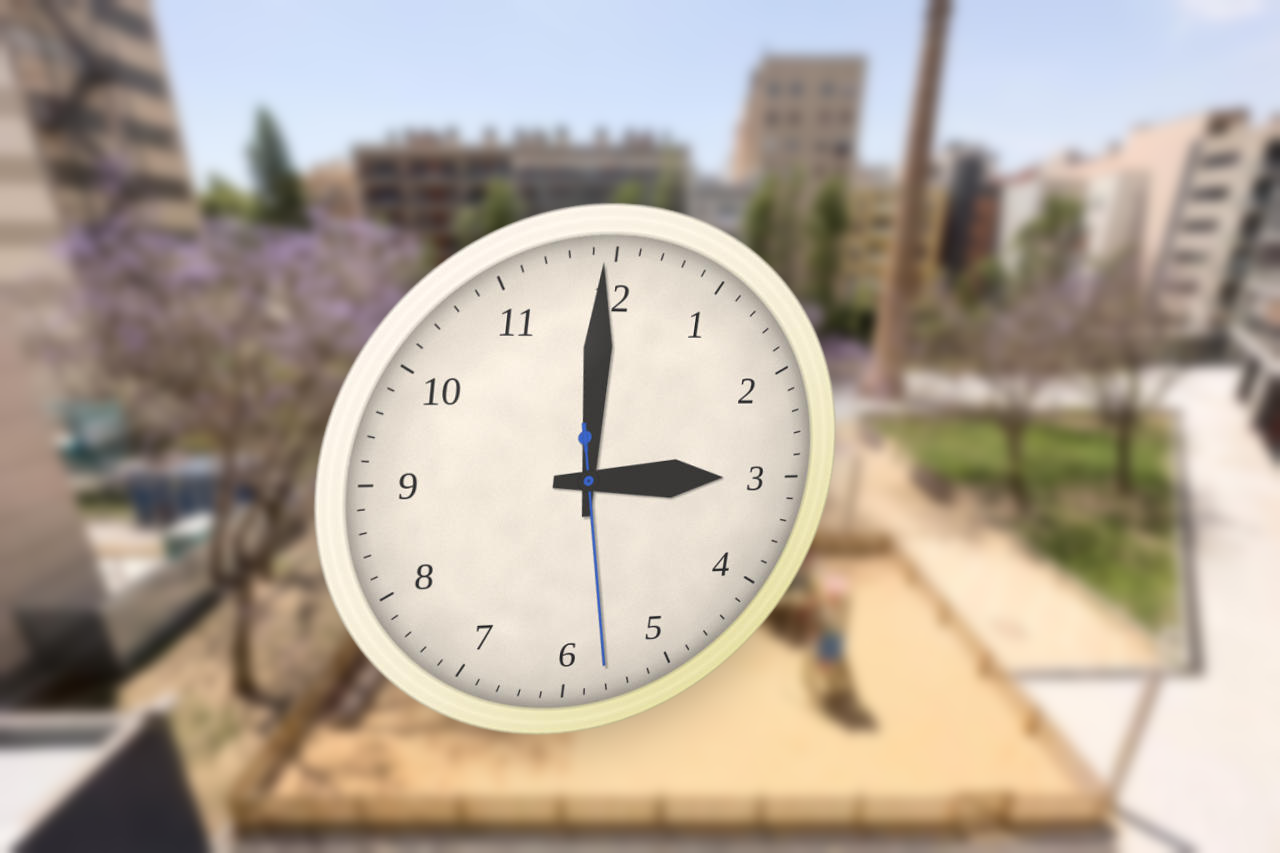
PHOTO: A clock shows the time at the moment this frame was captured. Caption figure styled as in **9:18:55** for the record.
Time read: **2:59:28**
